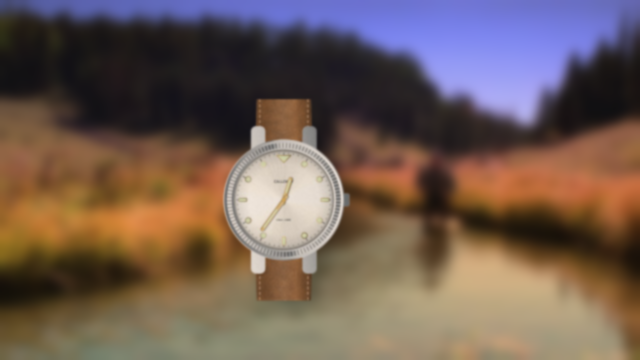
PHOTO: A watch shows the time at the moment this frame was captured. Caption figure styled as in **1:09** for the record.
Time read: **12:36**
